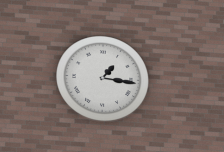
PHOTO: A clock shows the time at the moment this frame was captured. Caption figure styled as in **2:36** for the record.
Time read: **1:16**
